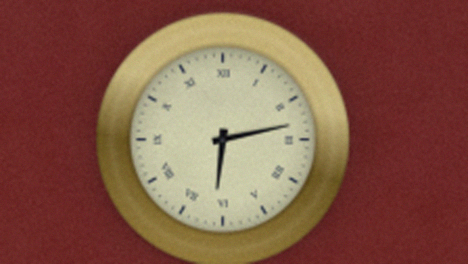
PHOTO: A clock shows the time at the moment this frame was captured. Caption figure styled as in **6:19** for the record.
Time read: **6:13**
